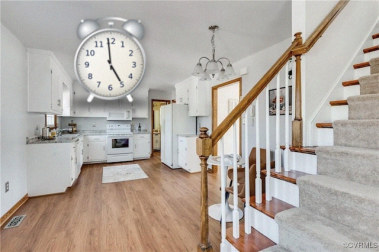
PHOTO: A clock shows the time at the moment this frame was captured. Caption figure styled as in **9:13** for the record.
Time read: **4:59**
